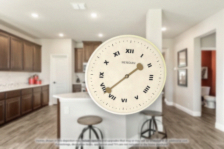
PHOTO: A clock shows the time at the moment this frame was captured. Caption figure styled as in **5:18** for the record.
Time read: **1:38**
